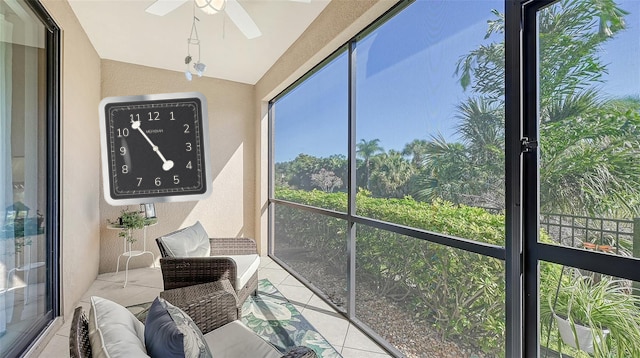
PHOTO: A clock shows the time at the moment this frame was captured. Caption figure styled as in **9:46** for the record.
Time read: **4:54**
